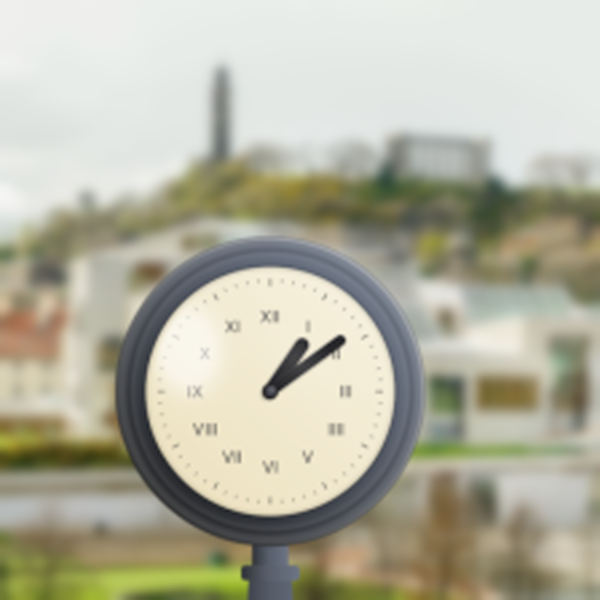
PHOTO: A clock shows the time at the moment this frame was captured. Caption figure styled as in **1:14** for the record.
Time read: **1:09**
